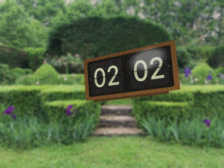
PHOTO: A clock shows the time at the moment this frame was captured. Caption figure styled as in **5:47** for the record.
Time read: **2:02**
